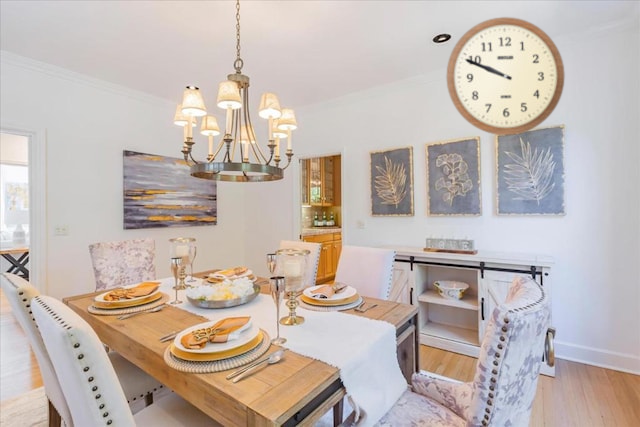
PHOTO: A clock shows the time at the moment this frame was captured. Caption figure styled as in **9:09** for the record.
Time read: **9:49**
